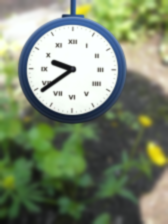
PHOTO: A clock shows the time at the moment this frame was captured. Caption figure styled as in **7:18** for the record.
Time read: **9:39**
